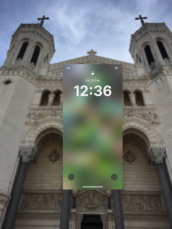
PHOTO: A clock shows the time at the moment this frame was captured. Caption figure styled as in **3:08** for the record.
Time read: **12:36**
